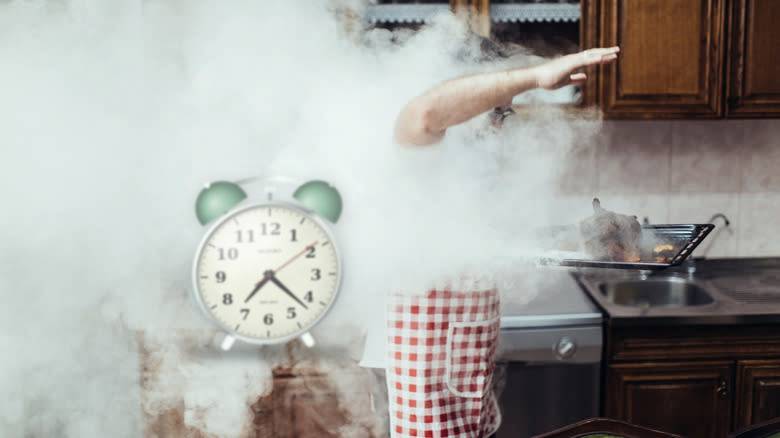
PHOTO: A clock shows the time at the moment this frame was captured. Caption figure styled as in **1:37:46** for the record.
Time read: **7:22:09**
